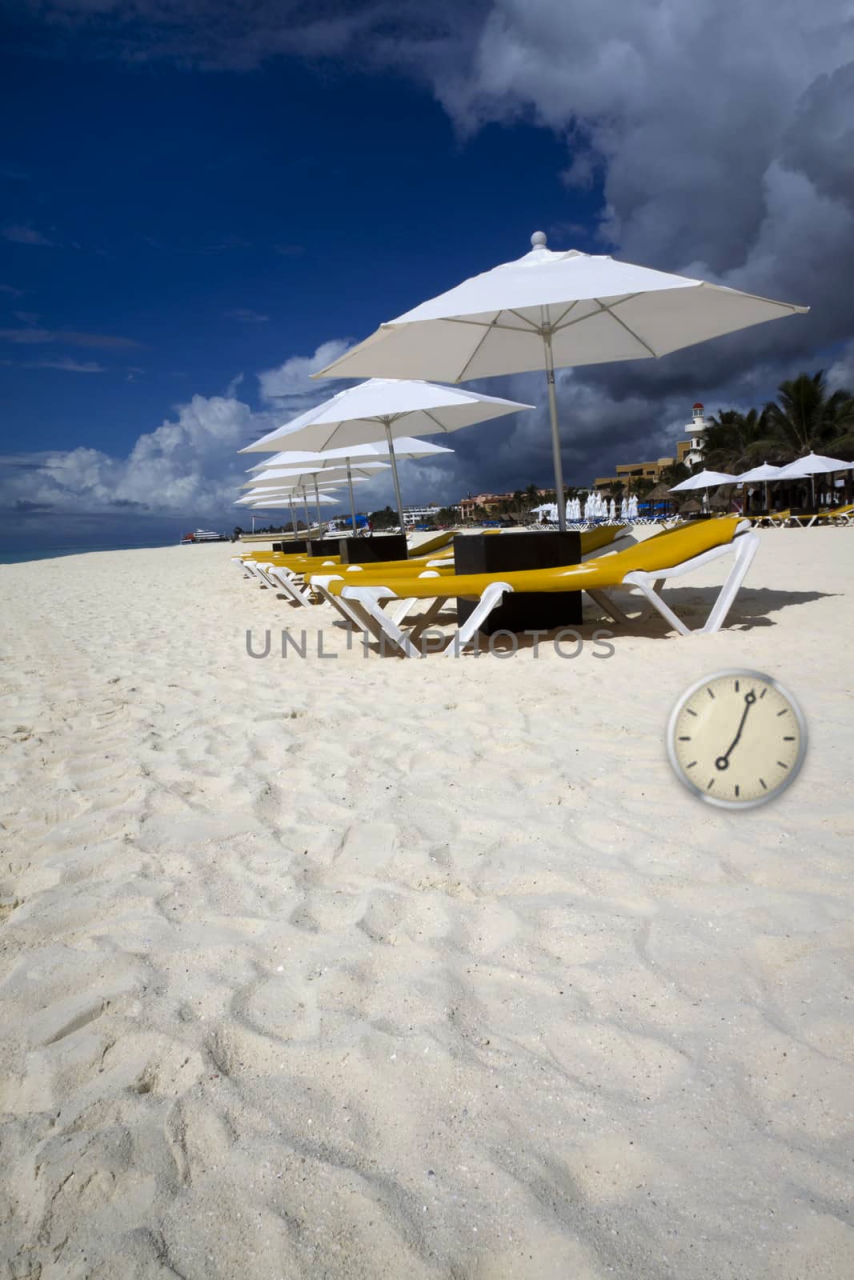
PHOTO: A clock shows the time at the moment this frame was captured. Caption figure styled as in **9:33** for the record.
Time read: **7:03**
